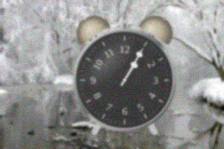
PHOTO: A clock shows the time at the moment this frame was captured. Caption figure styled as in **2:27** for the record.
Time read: **1:05**
